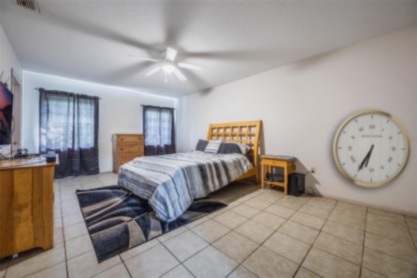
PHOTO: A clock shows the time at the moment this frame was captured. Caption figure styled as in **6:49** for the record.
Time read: **6:35**
